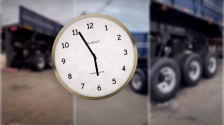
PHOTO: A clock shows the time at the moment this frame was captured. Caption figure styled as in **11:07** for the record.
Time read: **5:56**
